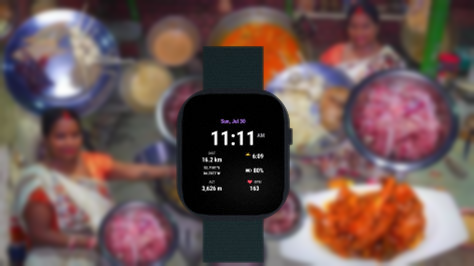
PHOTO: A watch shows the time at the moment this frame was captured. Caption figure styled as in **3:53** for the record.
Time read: **11:11**
